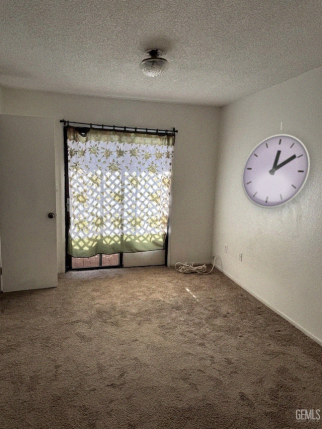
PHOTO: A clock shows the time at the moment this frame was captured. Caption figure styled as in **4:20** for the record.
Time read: **12:09**
